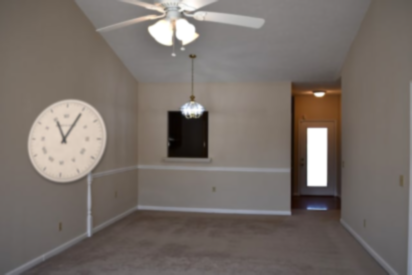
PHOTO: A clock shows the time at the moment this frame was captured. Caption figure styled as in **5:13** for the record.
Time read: **11:05**
